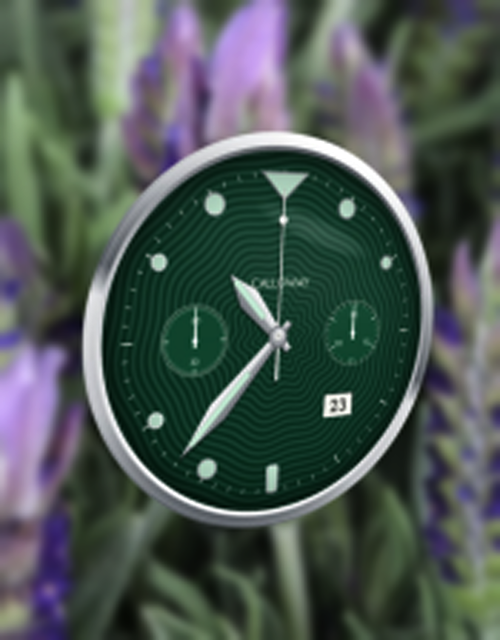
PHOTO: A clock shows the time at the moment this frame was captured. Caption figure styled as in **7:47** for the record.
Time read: **10:37**
